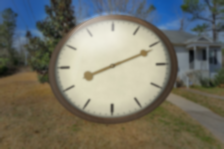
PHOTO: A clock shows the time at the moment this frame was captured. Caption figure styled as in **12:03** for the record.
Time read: **8:11**
